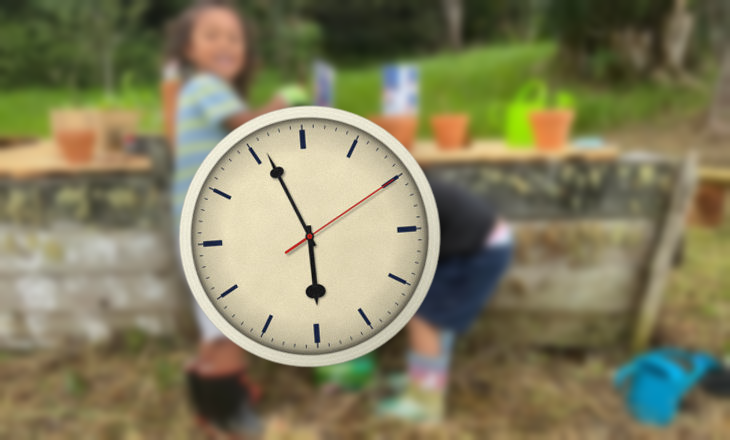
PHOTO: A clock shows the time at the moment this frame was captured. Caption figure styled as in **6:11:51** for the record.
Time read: **5:56:10**
